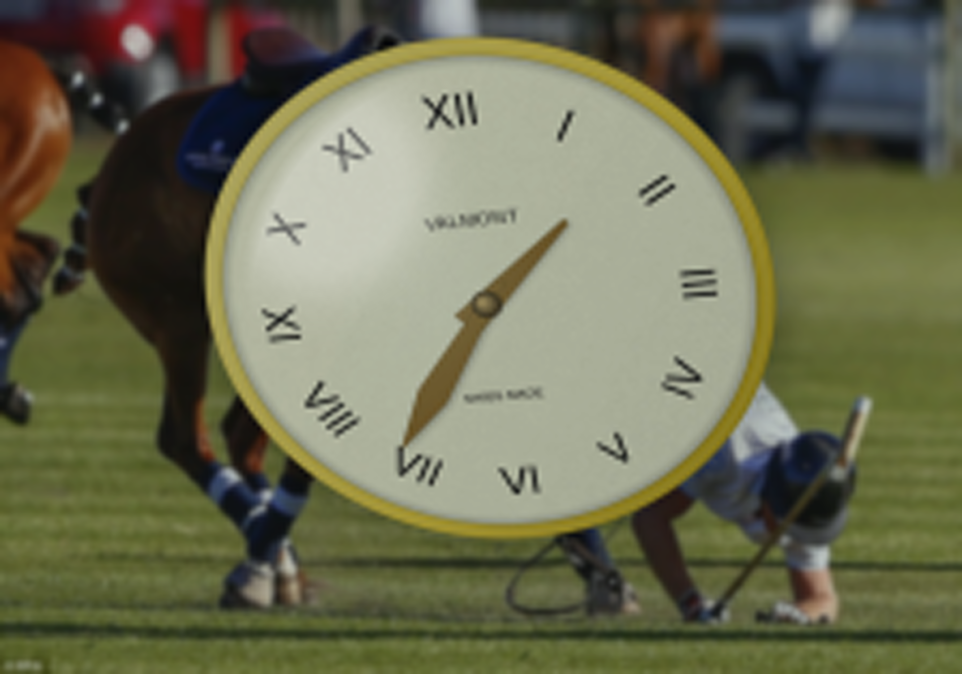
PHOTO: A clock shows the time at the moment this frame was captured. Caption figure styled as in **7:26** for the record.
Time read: **1:36**
